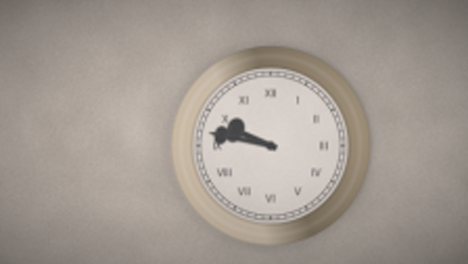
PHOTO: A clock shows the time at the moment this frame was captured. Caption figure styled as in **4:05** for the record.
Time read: **9:47**
